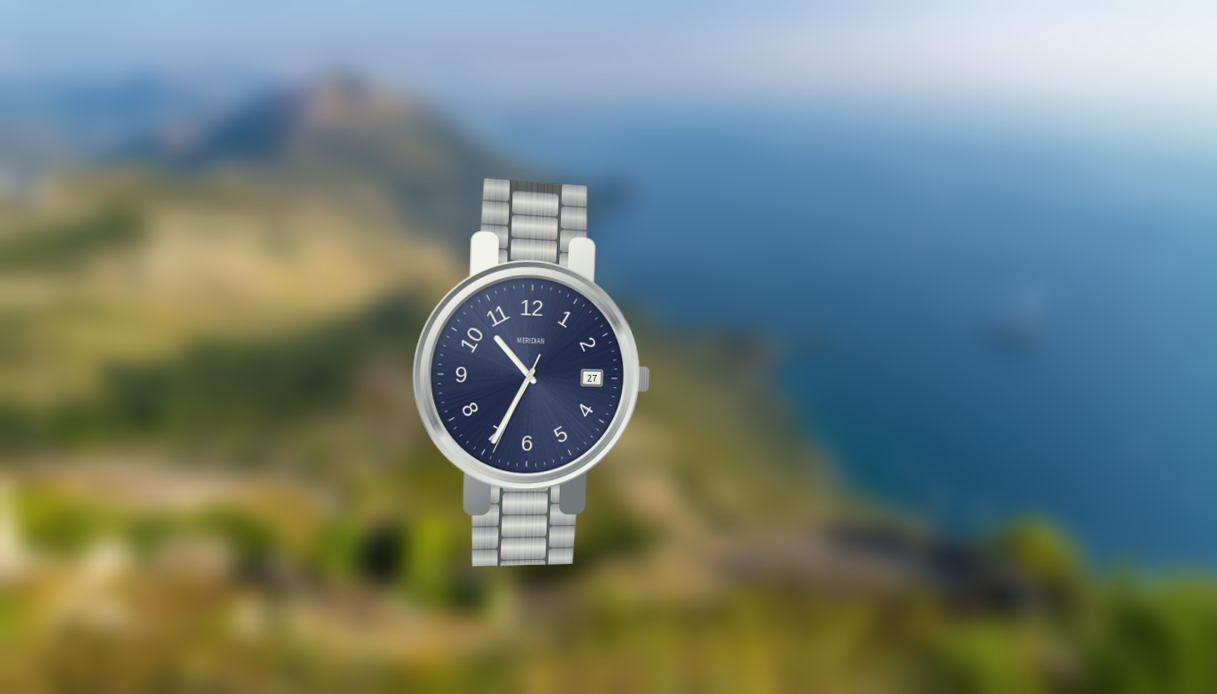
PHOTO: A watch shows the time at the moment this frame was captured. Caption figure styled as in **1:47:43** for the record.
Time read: **10:34:34**
